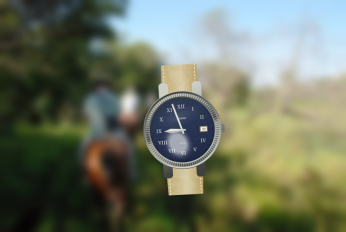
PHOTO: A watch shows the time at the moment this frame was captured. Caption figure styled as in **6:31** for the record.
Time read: **8:57**
